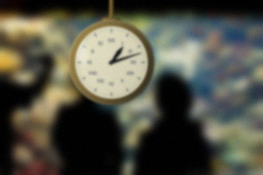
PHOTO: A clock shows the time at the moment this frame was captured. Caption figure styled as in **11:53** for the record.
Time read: **1:12**
